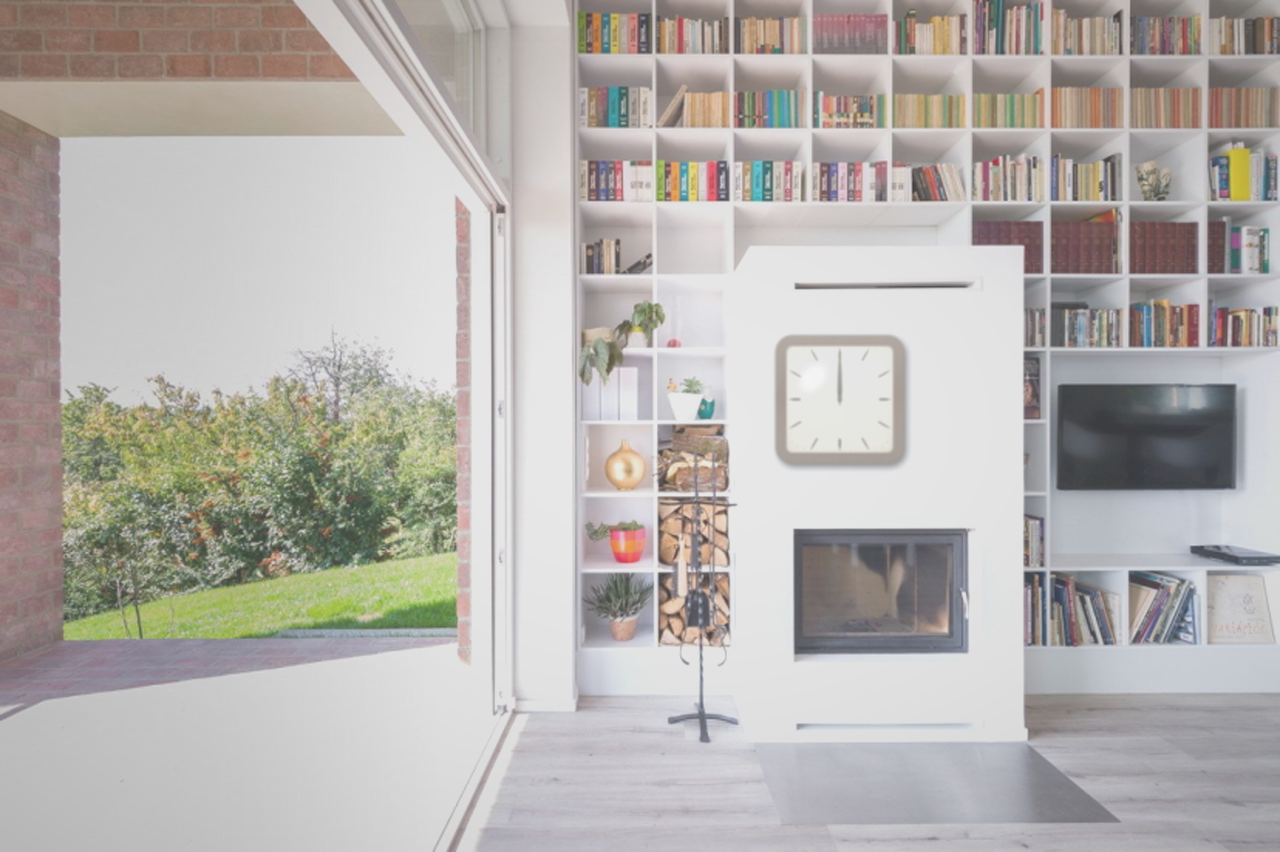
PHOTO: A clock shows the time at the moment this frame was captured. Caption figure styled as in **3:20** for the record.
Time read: **12:00**
